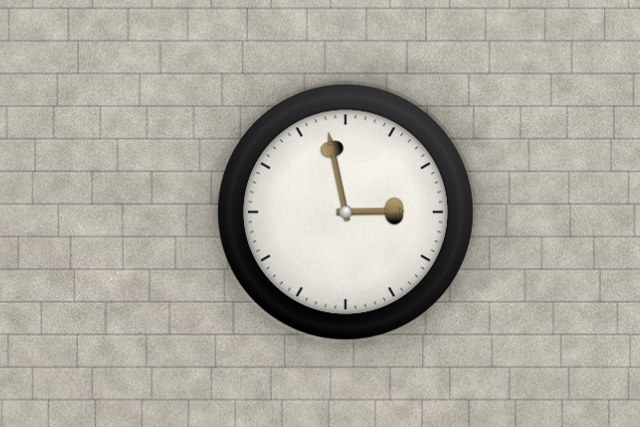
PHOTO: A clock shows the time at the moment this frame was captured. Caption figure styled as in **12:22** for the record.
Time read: **2:58**
